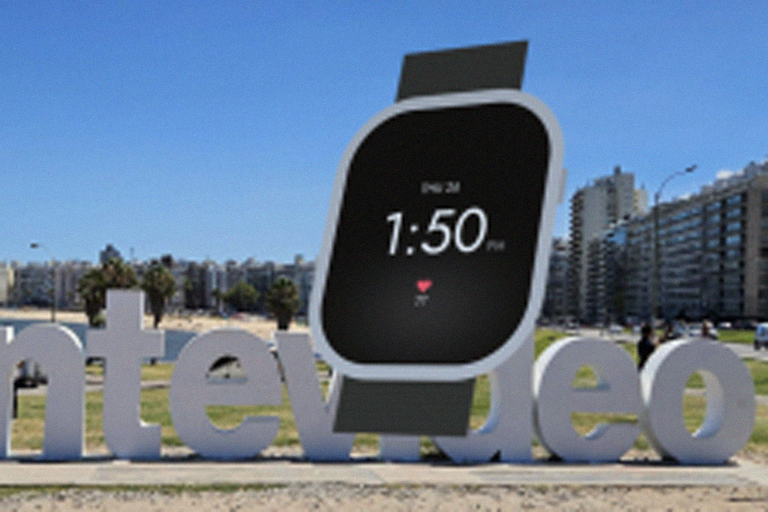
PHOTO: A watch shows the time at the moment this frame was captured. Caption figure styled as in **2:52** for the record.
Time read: **1:50**
